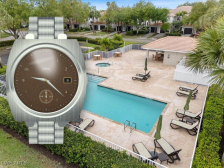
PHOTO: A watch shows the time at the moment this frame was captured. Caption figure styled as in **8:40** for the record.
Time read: **9:22**
